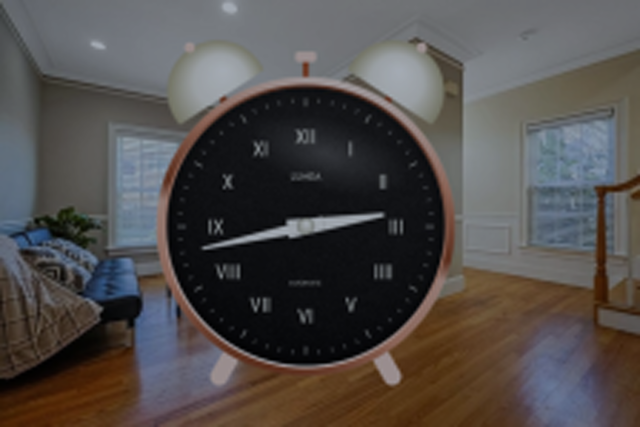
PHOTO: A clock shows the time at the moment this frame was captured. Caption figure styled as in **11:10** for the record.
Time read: **2:43**
